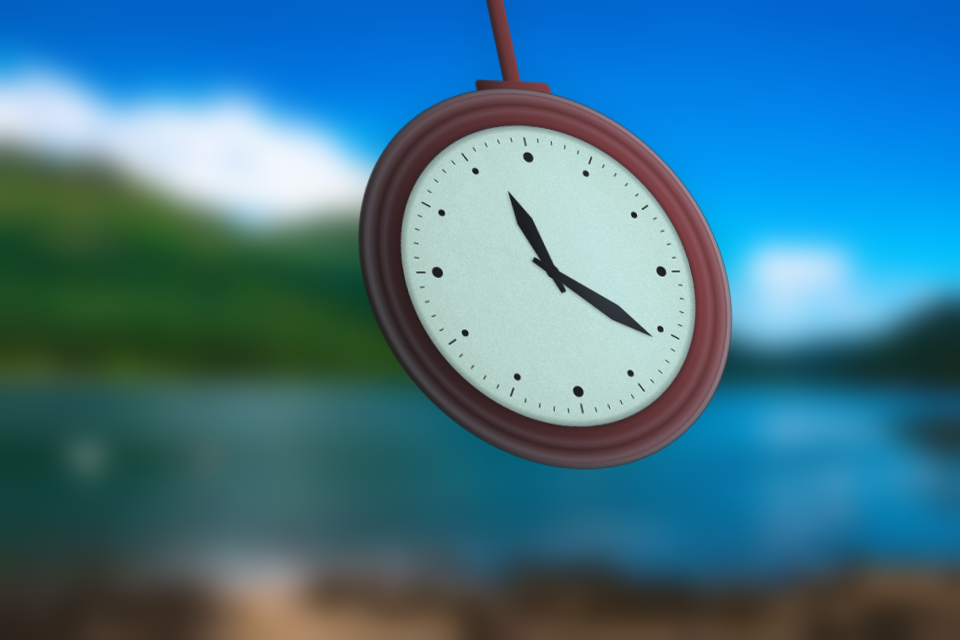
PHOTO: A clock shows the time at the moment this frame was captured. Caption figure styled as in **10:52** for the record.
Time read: **11:21**
